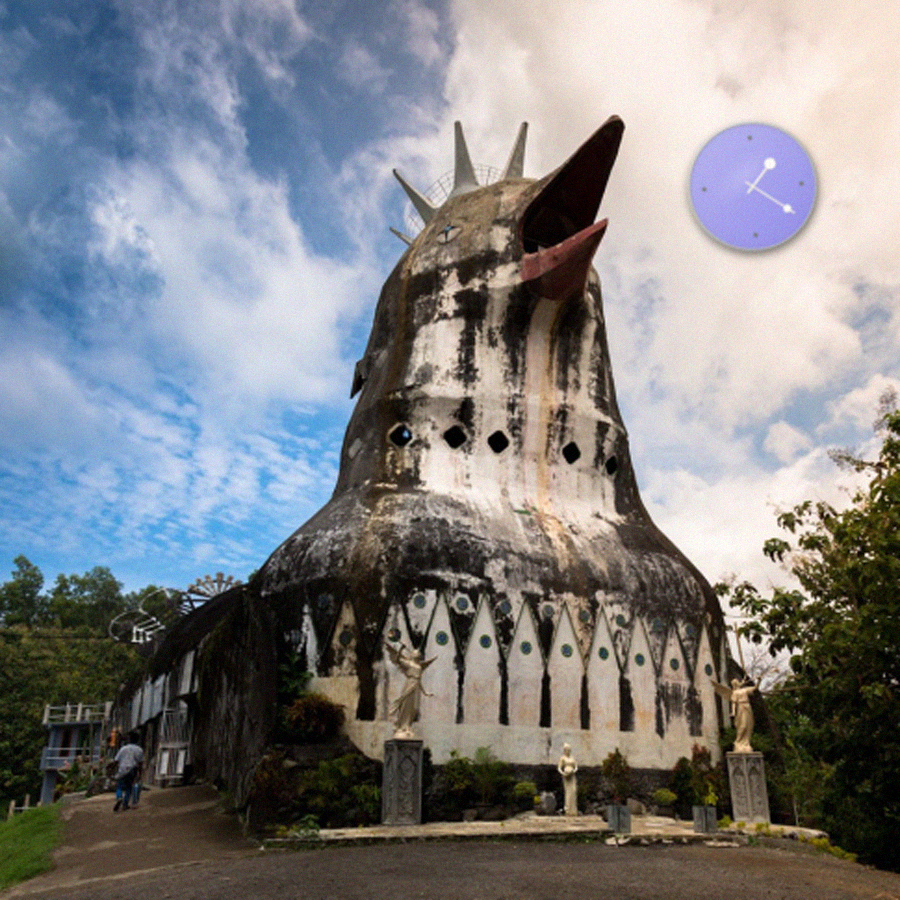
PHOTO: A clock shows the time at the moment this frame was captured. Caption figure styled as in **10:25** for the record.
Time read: **1:21**
